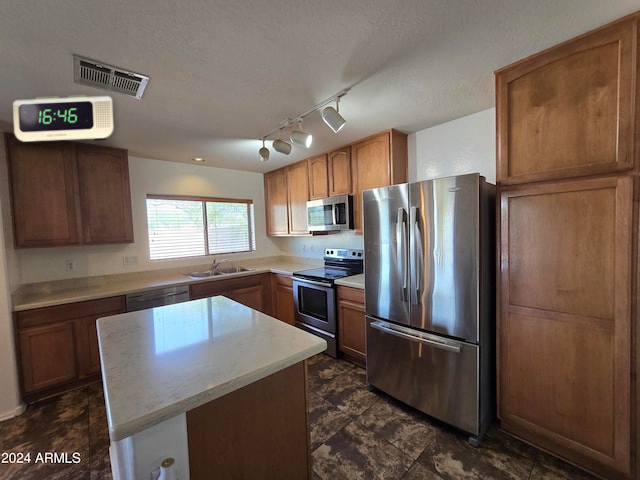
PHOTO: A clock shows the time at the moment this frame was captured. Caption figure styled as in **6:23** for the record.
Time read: **16:46**
